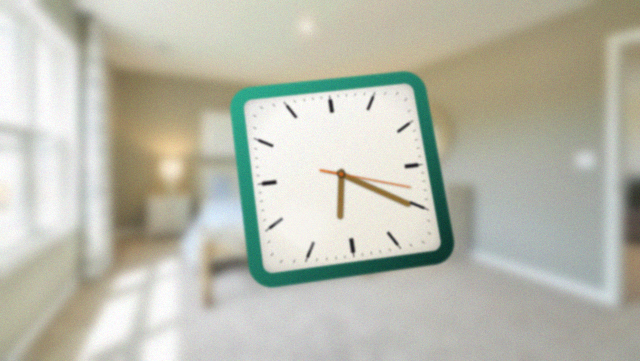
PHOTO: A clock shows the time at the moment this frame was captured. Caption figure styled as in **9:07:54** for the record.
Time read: **6:20:18**
